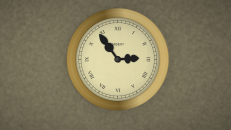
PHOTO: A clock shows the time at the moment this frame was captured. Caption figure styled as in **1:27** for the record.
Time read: **2:54**
